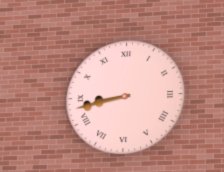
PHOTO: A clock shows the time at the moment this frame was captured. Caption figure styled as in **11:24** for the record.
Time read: **8:43**
